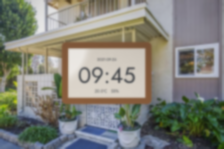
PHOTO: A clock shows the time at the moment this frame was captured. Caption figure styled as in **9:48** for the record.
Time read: **9:45**
